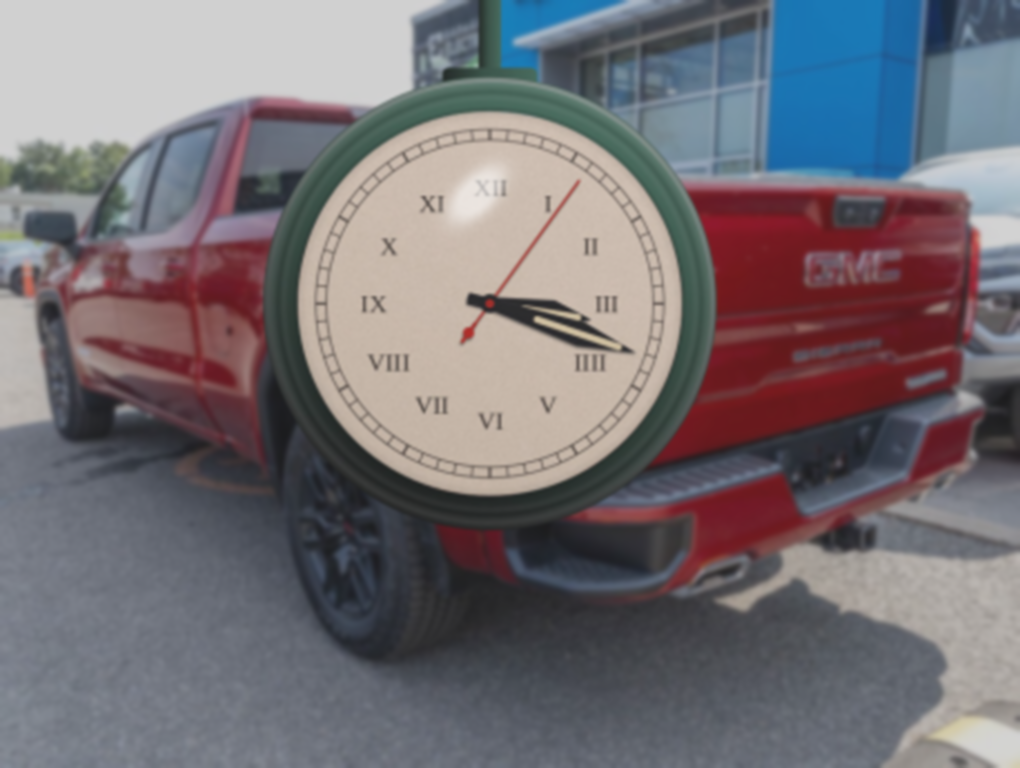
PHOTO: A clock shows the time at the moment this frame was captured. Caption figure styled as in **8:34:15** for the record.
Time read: **3:18:06**
